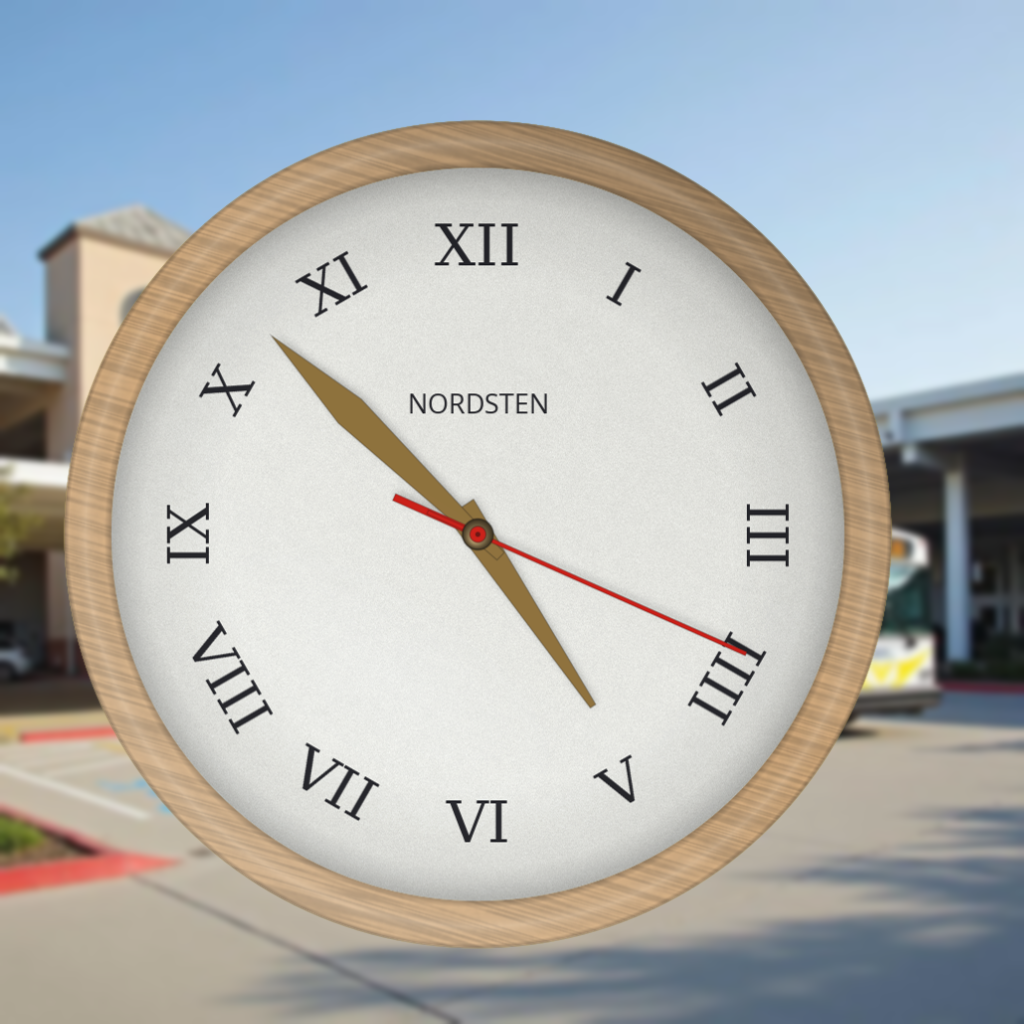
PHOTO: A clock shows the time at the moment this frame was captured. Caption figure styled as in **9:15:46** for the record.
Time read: **4:52:19**
